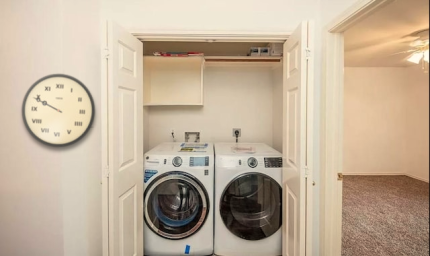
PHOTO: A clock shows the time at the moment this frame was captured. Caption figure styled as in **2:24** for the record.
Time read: **9:49**
